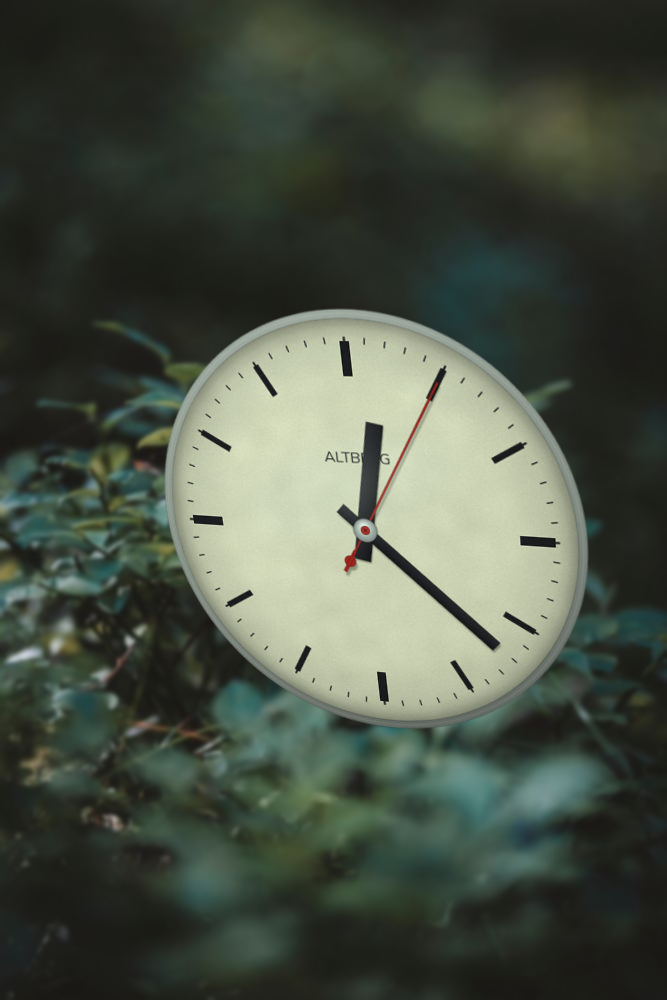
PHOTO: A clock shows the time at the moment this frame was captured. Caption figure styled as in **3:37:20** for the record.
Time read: **12:22:05**
